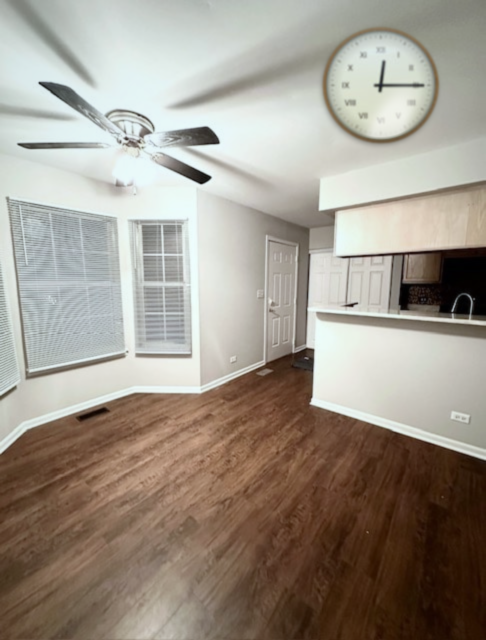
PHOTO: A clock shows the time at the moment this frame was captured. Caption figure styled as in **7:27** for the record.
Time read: **12:15**
